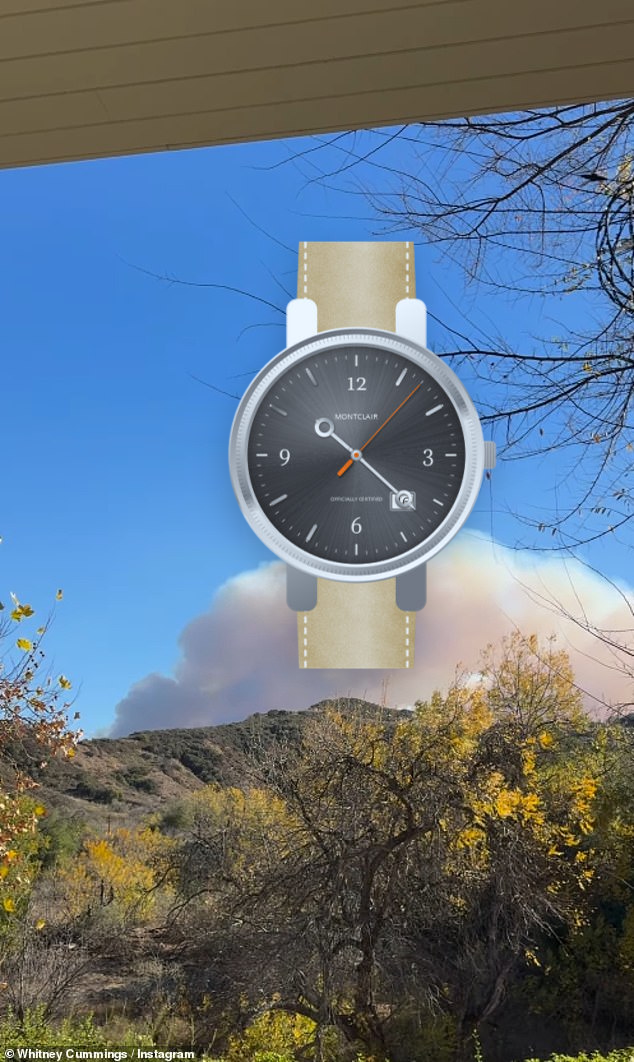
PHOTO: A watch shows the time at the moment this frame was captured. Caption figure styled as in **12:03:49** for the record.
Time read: **10:22:07**
